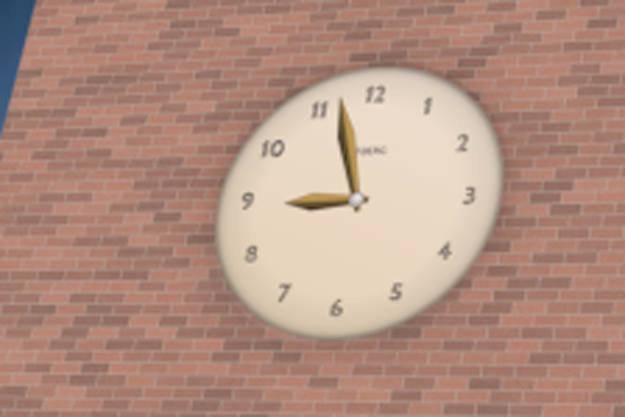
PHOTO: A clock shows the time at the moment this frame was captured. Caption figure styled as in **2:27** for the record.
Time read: **8:57**
